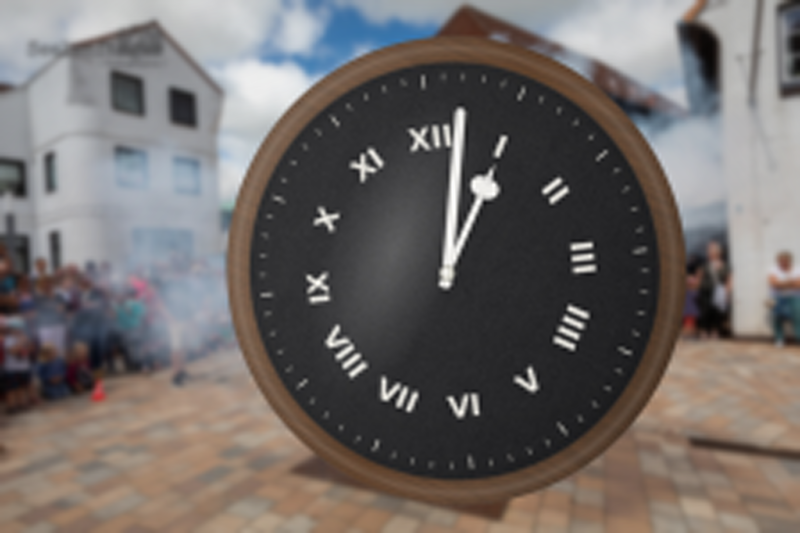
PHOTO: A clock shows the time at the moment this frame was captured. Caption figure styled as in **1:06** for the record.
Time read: **1:02**
